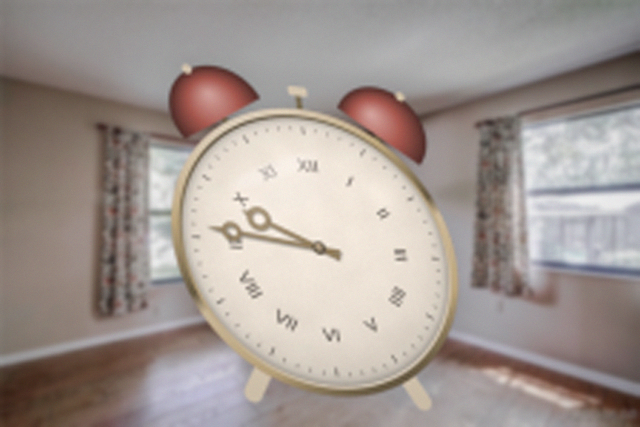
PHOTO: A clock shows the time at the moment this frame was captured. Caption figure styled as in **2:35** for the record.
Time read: **9:46**
